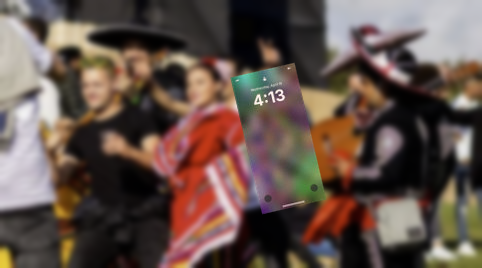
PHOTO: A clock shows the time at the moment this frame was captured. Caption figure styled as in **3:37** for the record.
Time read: **4:13**
